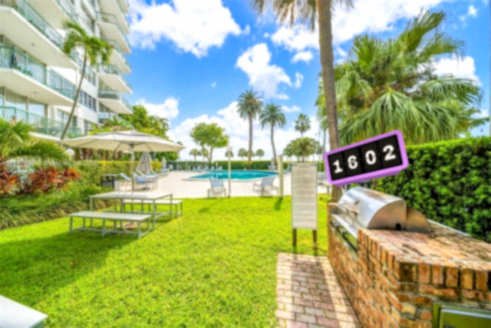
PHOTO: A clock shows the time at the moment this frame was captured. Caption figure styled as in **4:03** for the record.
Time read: **16:02**
